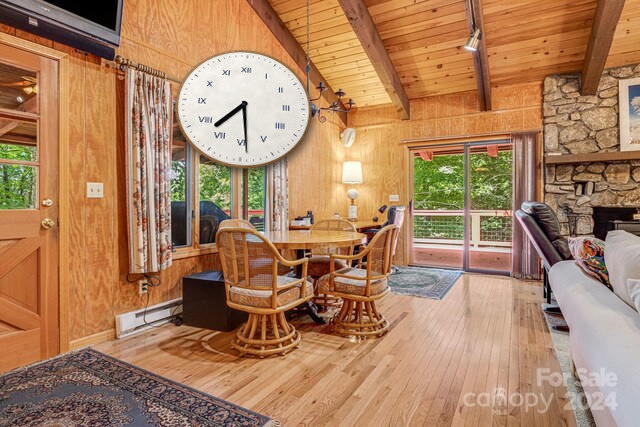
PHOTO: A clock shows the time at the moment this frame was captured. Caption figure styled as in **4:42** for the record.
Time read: **7:29**
